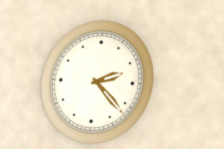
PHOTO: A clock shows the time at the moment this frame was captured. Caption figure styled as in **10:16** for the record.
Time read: **2:22**
